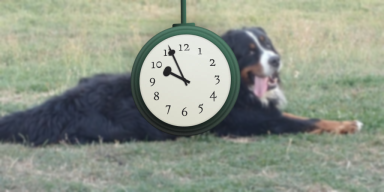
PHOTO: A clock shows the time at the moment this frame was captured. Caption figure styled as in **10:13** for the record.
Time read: **9:56**
